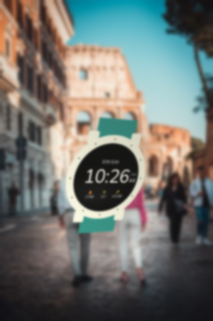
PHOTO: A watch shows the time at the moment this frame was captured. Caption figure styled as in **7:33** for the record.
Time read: **10:26**
